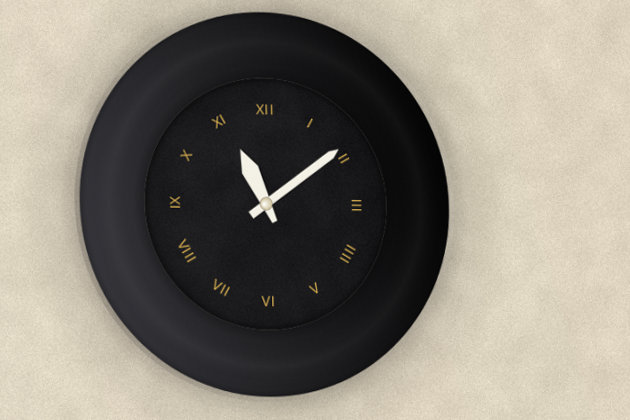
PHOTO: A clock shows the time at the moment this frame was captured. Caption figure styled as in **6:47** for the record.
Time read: **11:09**
